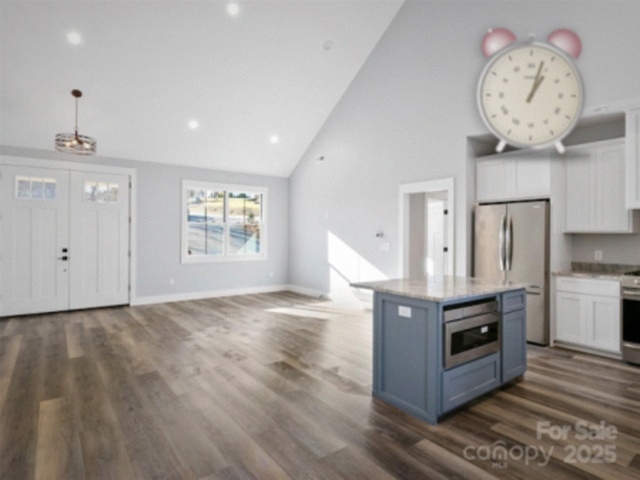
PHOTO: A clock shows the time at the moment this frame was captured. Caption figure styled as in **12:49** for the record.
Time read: **1:03**
